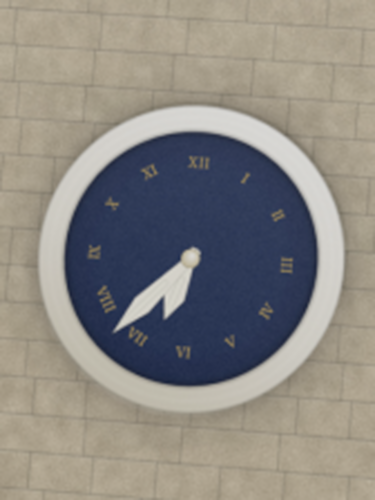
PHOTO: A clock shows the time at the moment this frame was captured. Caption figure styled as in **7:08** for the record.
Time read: **6:37**
